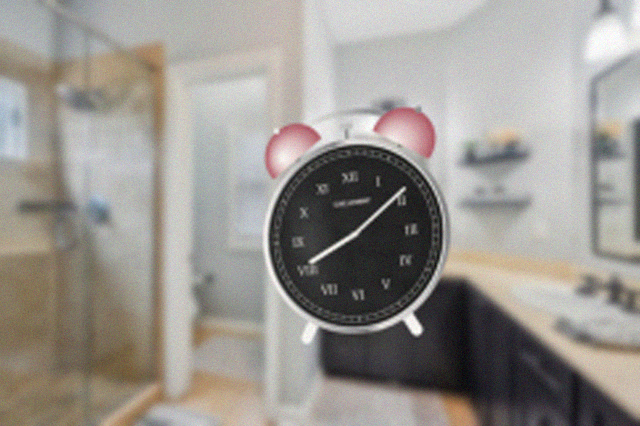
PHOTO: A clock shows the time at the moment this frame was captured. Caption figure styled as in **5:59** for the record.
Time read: **8:09**
